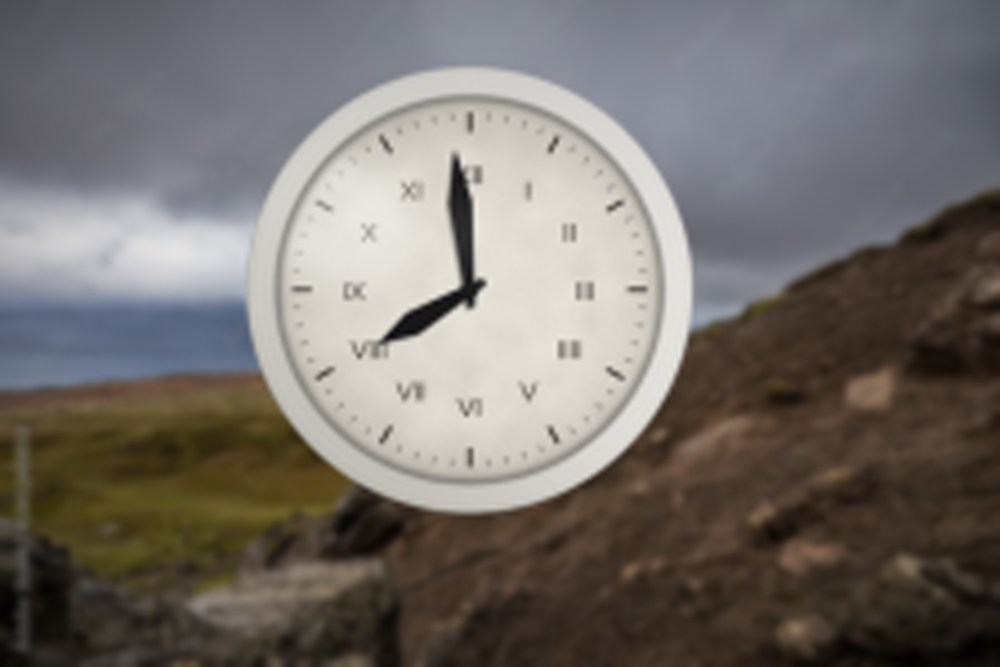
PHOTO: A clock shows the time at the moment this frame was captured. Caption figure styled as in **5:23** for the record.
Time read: **7:59**
